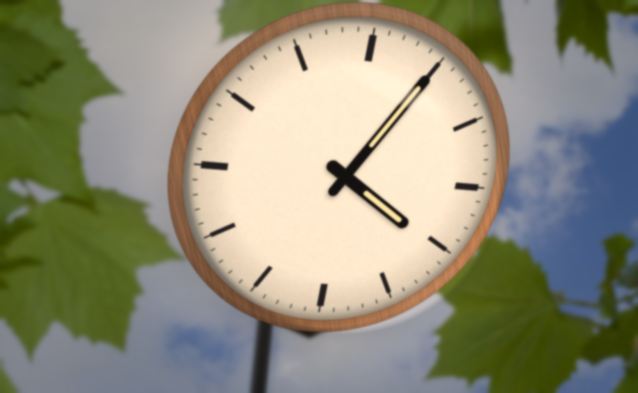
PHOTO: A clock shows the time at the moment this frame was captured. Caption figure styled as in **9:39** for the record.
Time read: **4:05**
